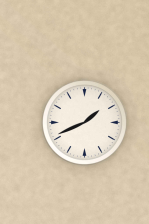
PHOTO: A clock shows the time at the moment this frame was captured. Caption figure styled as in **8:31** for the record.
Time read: **1:41**
